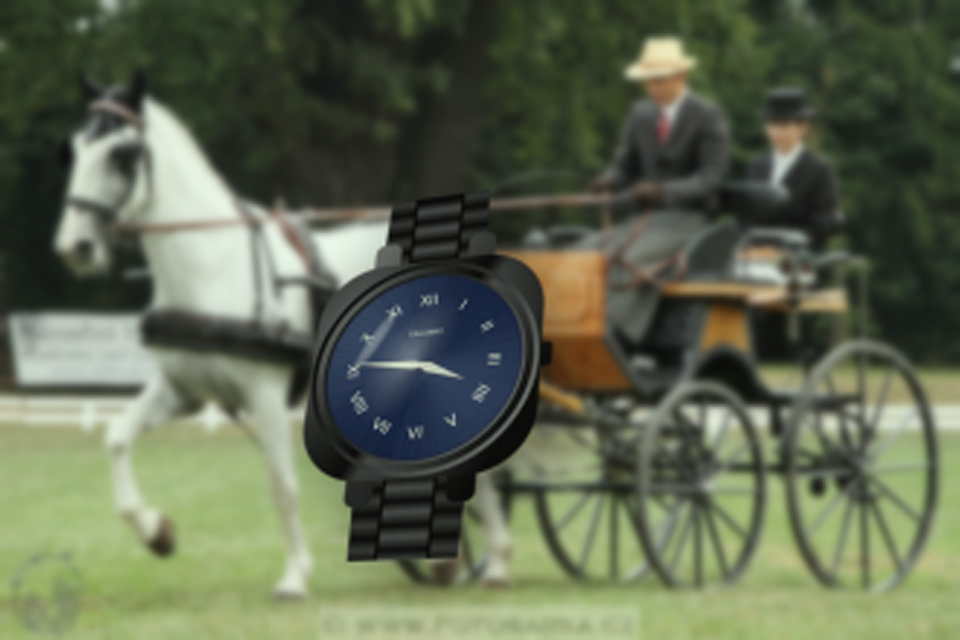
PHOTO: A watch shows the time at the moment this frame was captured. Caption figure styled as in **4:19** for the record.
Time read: **3:46**
